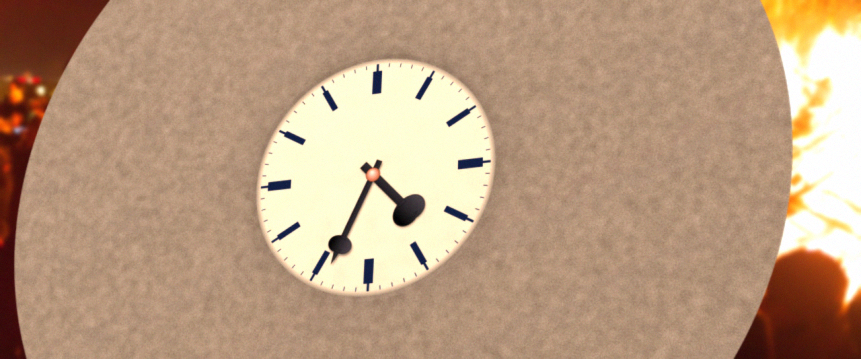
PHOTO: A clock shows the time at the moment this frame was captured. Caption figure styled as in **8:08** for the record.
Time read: **4:34**
